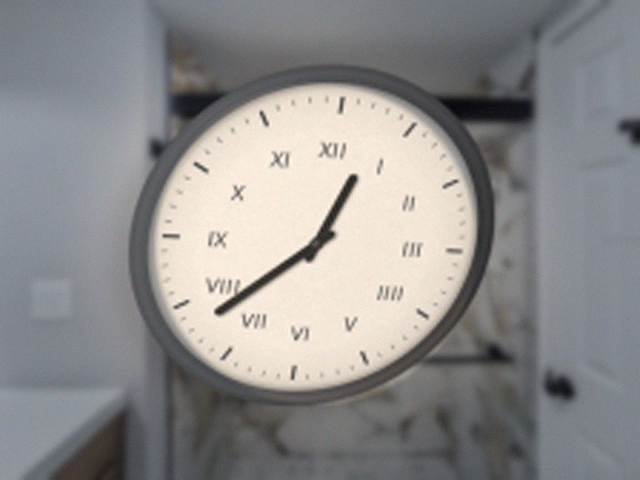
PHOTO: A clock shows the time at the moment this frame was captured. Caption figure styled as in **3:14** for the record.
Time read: **12:38**
